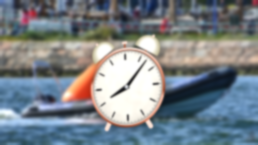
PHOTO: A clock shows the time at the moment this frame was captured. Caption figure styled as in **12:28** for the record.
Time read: **8:07**
